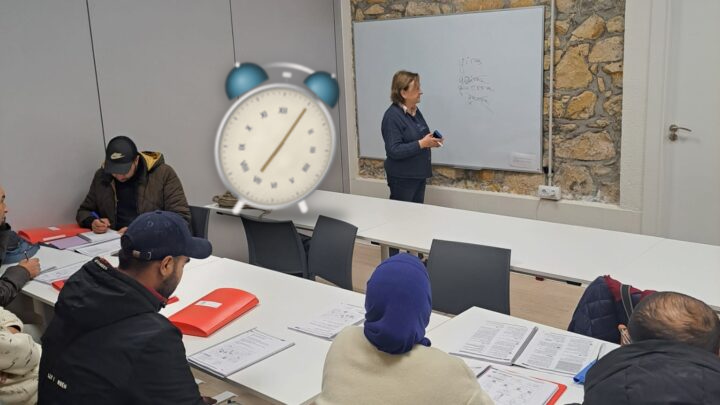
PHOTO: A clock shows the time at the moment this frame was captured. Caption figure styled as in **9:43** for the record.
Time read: **7:05**
